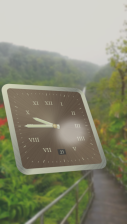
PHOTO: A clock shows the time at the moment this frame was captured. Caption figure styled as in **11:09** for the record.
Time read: **9:45**
